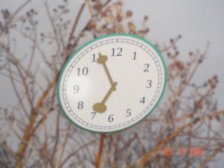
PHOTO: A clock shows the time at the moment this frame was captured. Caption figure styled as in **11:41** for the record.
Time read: **6:56**
